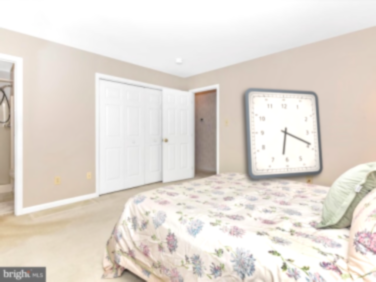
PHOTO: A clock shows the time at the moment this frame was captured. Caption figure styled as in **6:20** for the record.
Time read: **6:19**
